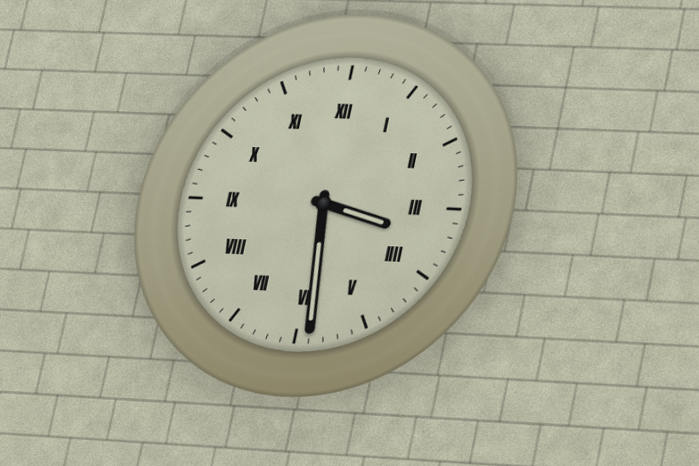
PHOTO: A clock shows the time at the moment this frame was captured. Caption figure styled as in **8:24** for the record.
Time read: **3:29**
